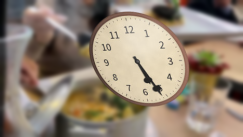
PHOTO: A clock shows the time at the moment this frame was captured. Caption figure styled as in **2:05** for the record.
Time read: **5:26**
